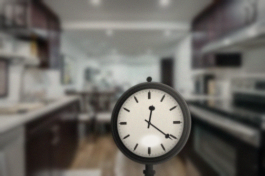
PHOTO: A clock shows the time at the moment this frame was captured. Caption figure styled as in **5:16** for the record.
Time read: **12:21**
